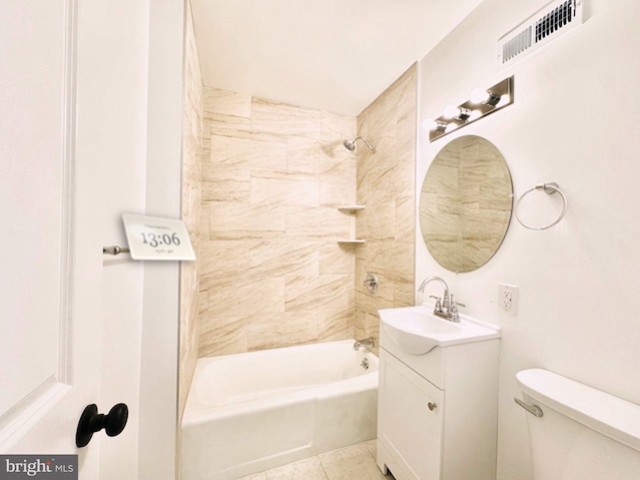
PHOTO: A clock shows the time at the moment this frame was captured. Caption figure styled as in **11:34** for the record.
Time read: **13:06**
